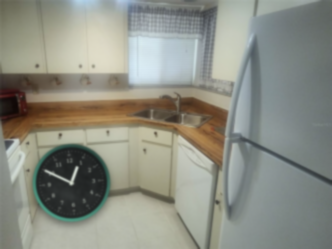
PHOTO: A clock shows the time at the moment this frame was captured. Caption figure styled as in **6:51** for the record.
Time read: **12:50**
